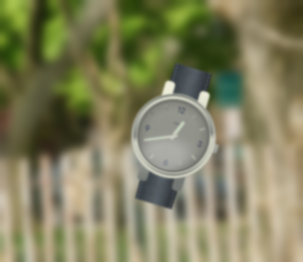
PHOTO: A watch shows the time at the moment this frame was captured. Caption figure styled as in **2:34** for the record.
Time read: **12:41**
